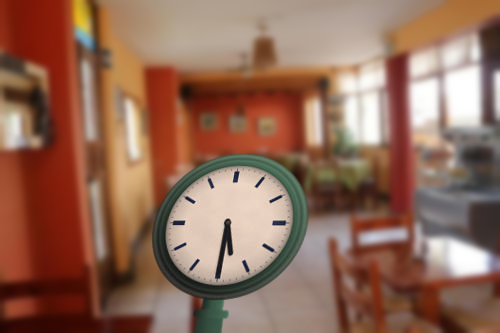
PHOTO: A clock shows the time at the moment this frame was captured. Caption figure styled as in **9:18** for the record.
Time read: **5:30**
